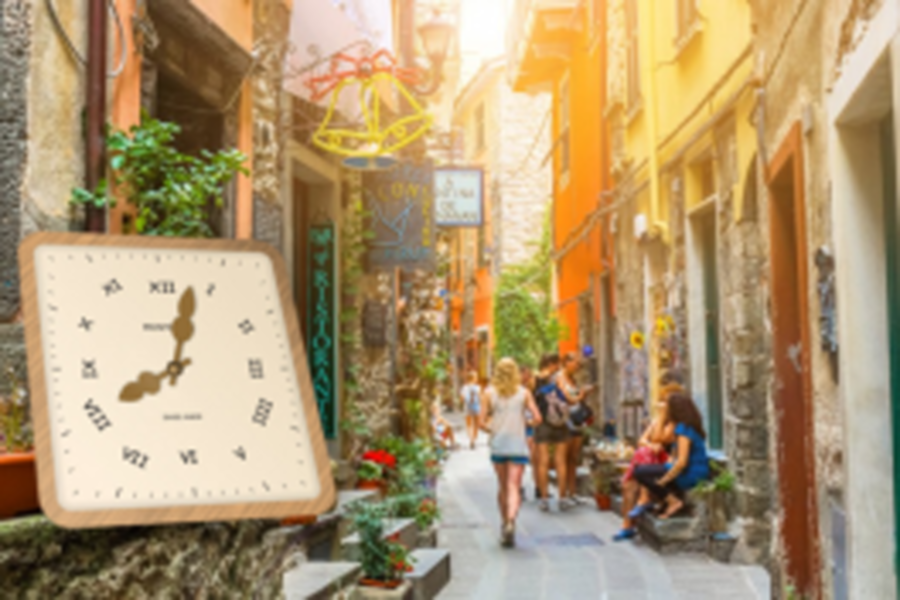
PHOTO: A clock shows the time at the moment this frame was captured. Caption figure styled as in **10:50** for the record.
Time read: **8:03**
